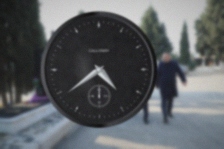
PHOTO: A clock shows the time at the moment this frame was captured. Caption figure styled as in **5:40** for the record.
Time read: **4:39**
